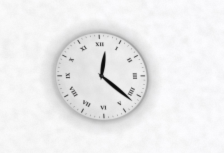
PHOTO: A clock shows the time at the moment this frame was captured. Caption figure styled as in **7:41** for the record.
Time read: **12:22**
